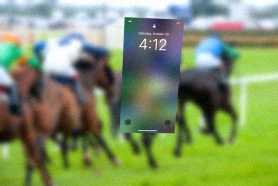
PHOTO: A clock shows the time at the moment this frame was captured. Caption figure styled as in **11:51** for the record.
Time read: **4:12**
